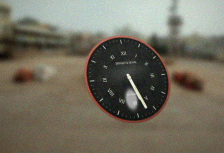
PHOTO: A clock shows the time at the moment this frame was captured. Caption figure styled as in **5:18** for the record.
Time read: **5:27**
